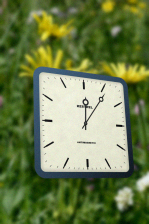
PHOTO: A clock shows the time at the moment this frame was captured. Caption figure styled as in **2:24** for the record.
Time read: **12:06**
